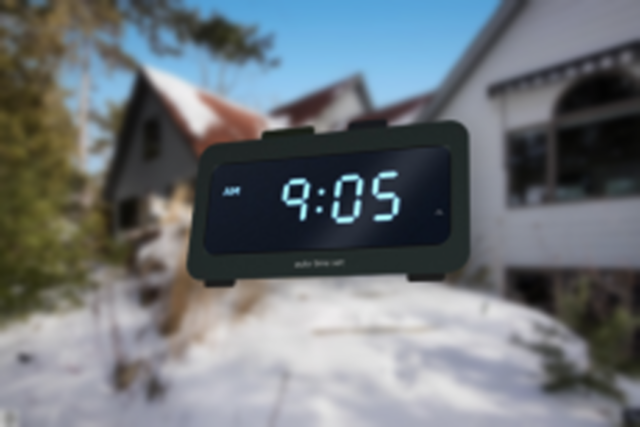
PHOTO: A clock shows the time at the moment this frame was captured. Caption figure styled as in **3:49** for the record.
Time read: **9:05**
